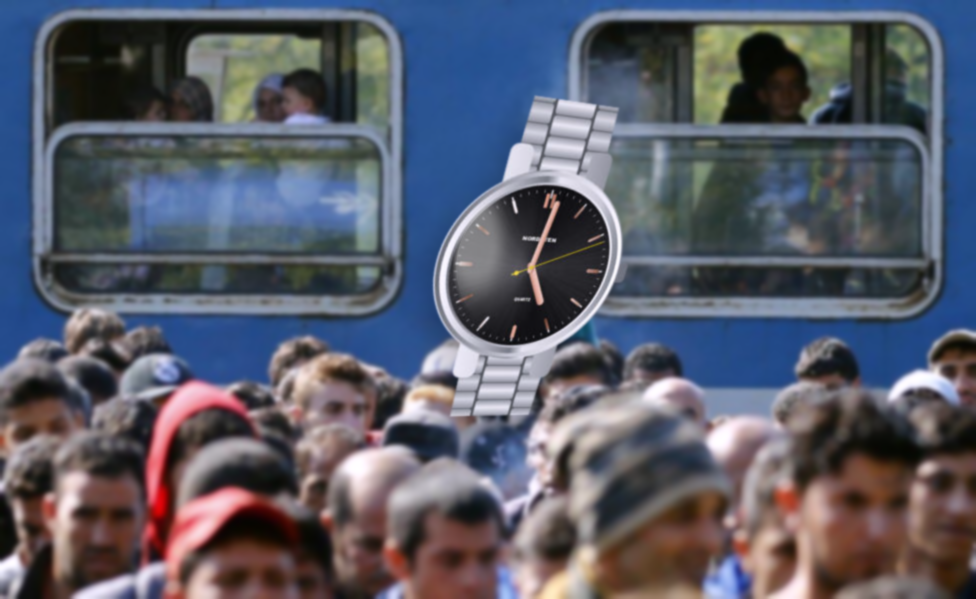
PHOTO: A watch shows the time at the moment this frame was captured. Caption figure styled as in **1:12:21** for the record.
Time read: **5:01:11**
